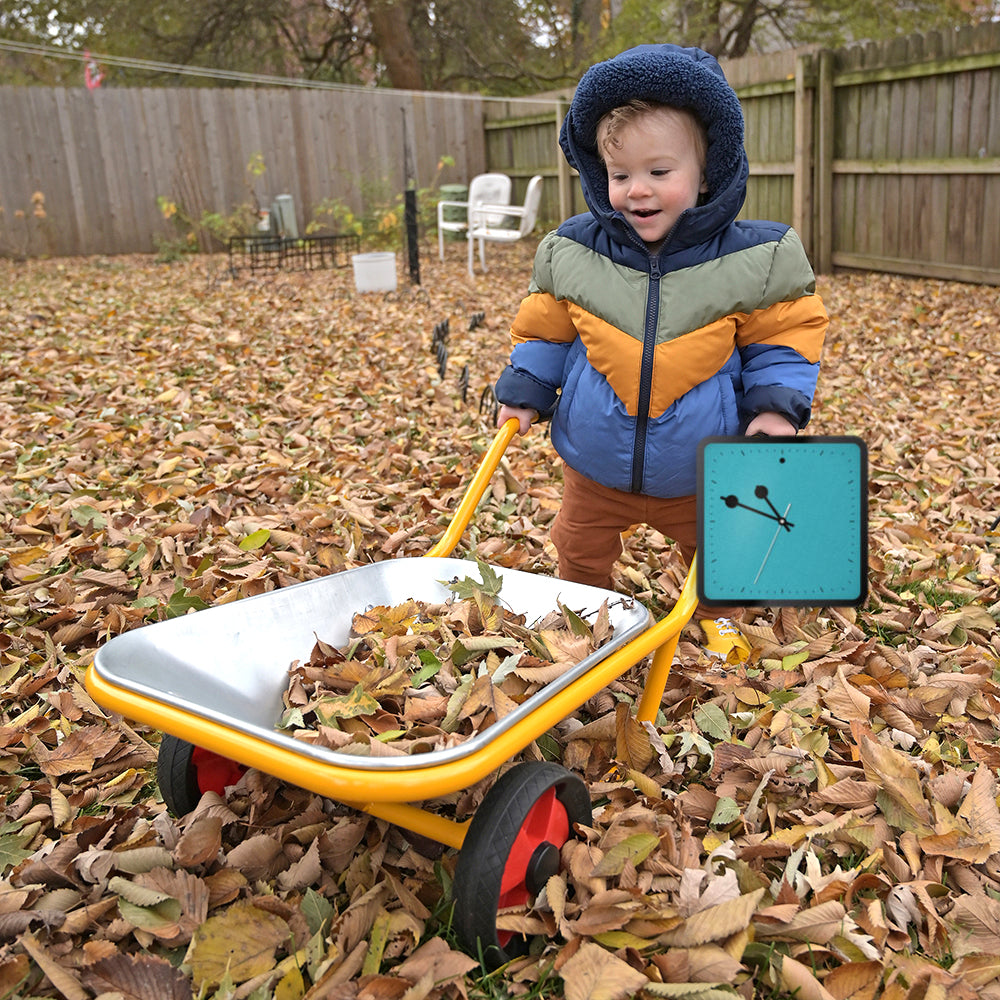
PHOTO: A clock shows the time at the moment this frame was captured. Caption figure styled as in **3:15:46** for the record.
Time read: **10:48:34**
